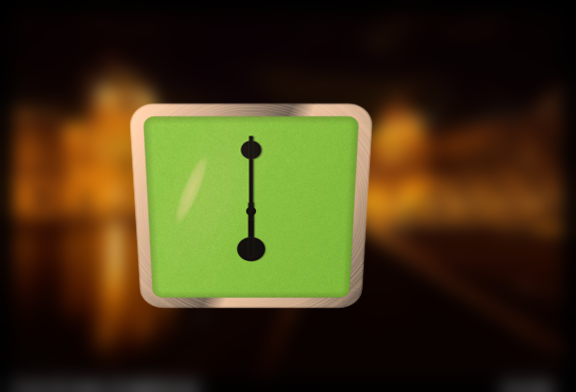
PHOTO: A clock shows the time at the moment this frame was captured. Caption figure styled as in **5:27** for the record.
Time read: **6:00**
